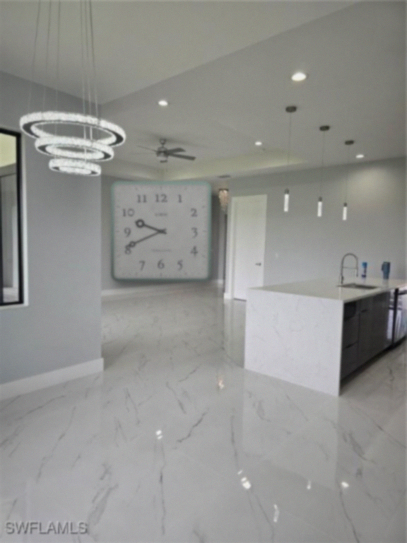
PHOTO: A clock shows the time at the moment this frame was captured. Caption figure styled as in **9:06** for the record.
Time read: **9:41**
